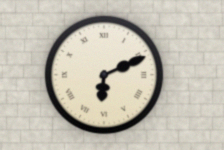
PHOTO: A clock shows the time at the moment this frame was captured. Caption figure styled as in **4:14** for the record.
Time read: **6:11**
